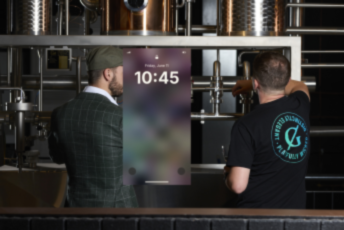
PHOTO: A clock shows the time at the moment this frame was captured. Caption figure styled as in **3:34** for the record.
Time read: **10:45**
